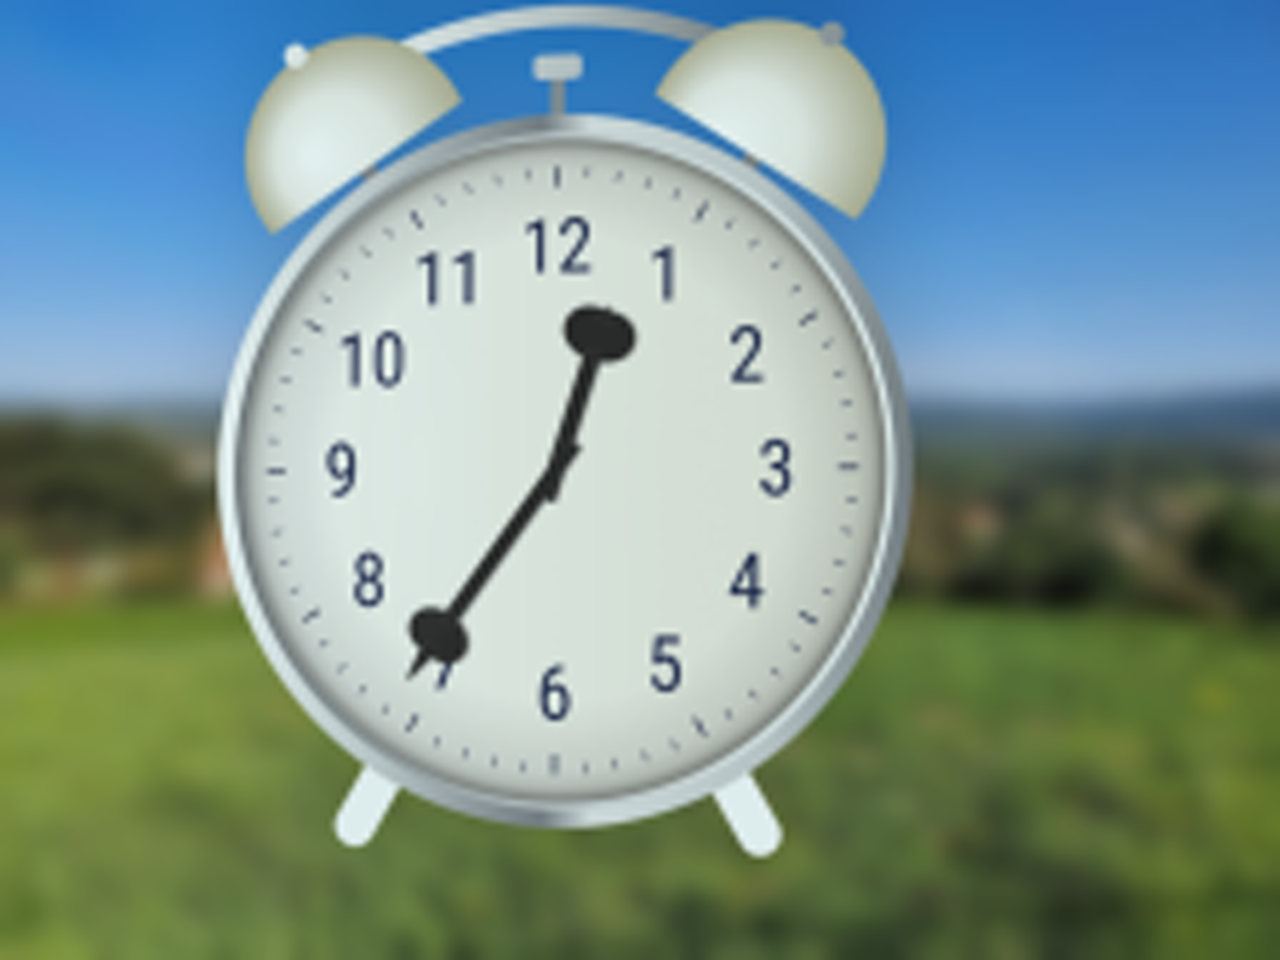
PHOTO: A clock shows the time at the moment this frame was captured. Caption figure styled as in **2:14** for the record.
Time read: **12:36**
